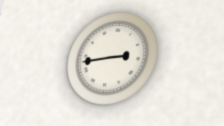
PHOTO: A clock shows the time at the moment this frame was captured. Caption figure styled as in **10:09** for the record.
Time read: **2:43**
